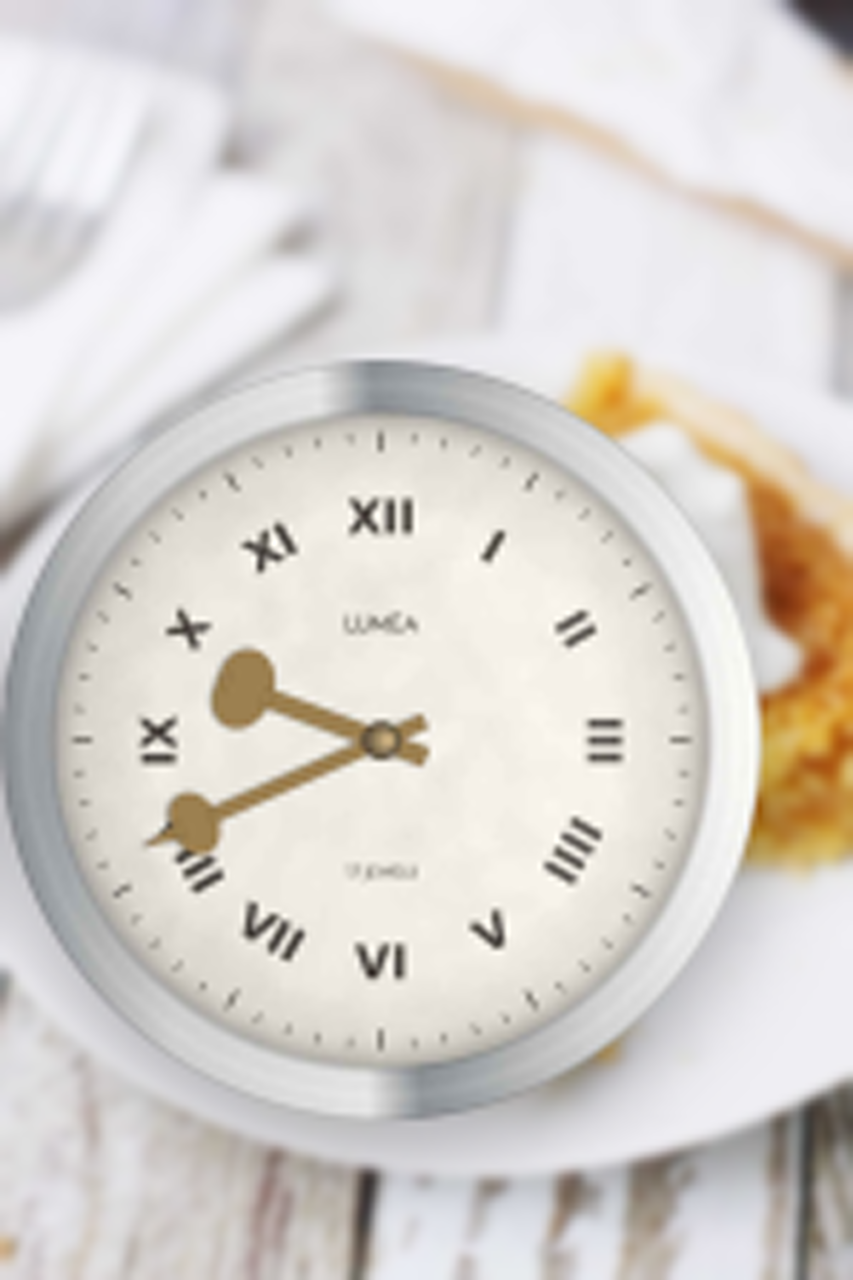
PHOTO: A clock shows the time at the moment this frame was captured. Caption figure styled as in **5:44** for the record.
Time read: **9:41**
